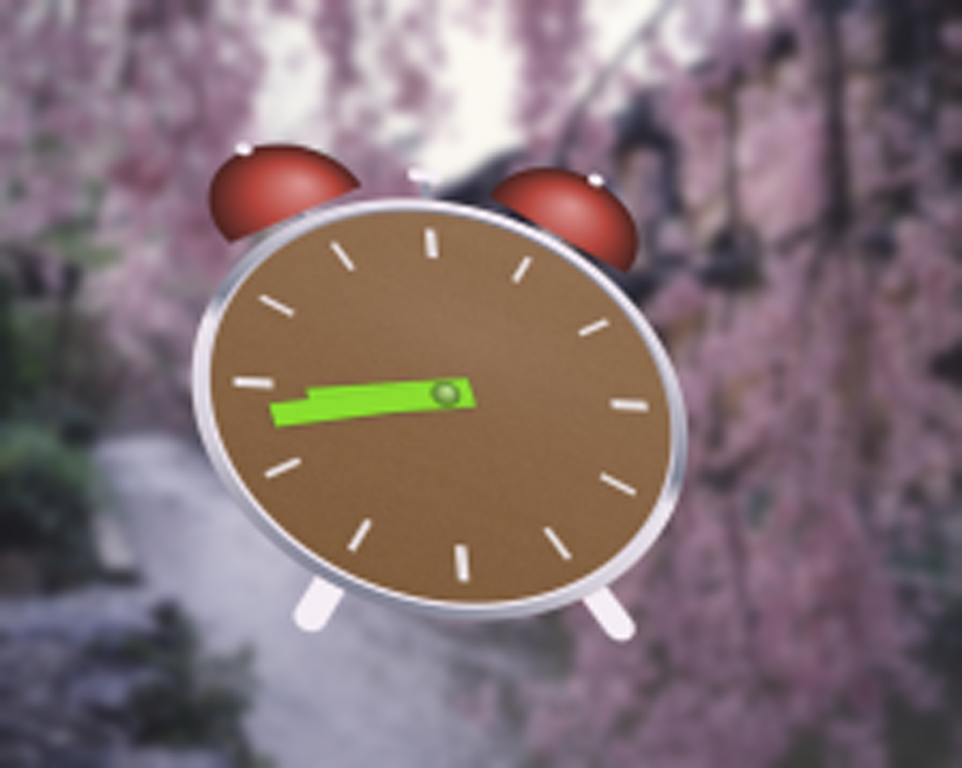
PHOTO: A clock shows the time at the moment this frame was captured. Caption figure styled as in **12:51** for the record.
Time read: **8:43**
